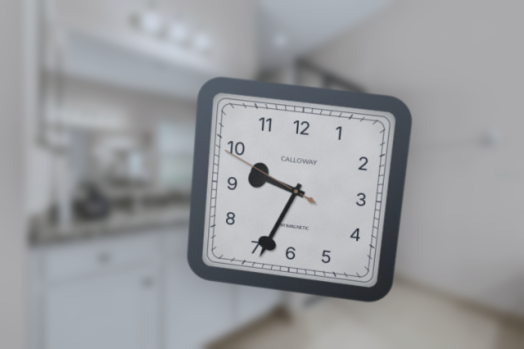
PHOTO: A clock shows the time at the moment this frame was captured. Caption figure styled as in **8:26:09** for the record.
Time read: **9:33:49**
